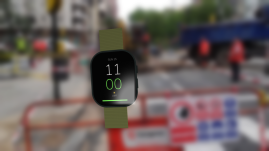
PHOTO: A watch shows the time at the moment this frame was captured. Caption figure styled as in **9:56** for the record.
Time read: **11:00**
